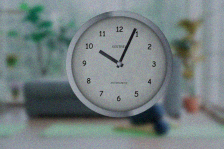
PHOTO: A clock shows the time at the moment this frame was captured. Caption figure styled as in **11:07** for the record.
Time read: **10:04**
